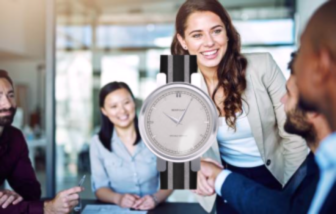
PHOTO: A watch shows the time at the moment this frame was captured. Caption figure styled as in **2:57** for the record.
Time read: **10:05**
